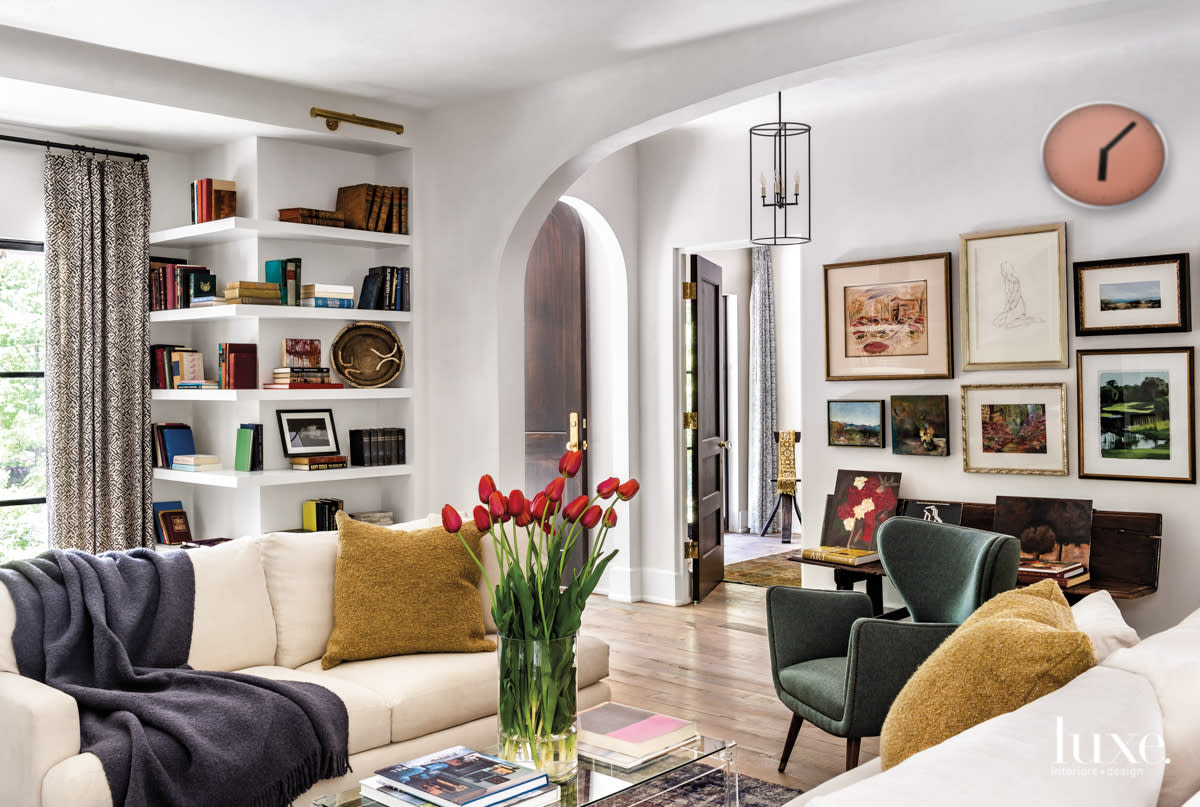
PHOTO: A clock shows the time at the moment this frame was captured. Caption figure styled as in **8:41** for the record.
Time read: **6:07**
